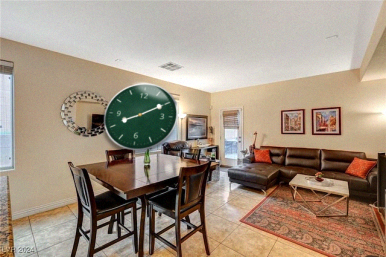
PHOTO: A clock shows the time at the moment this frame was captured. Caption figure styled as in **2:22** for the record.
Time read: **8:10**
